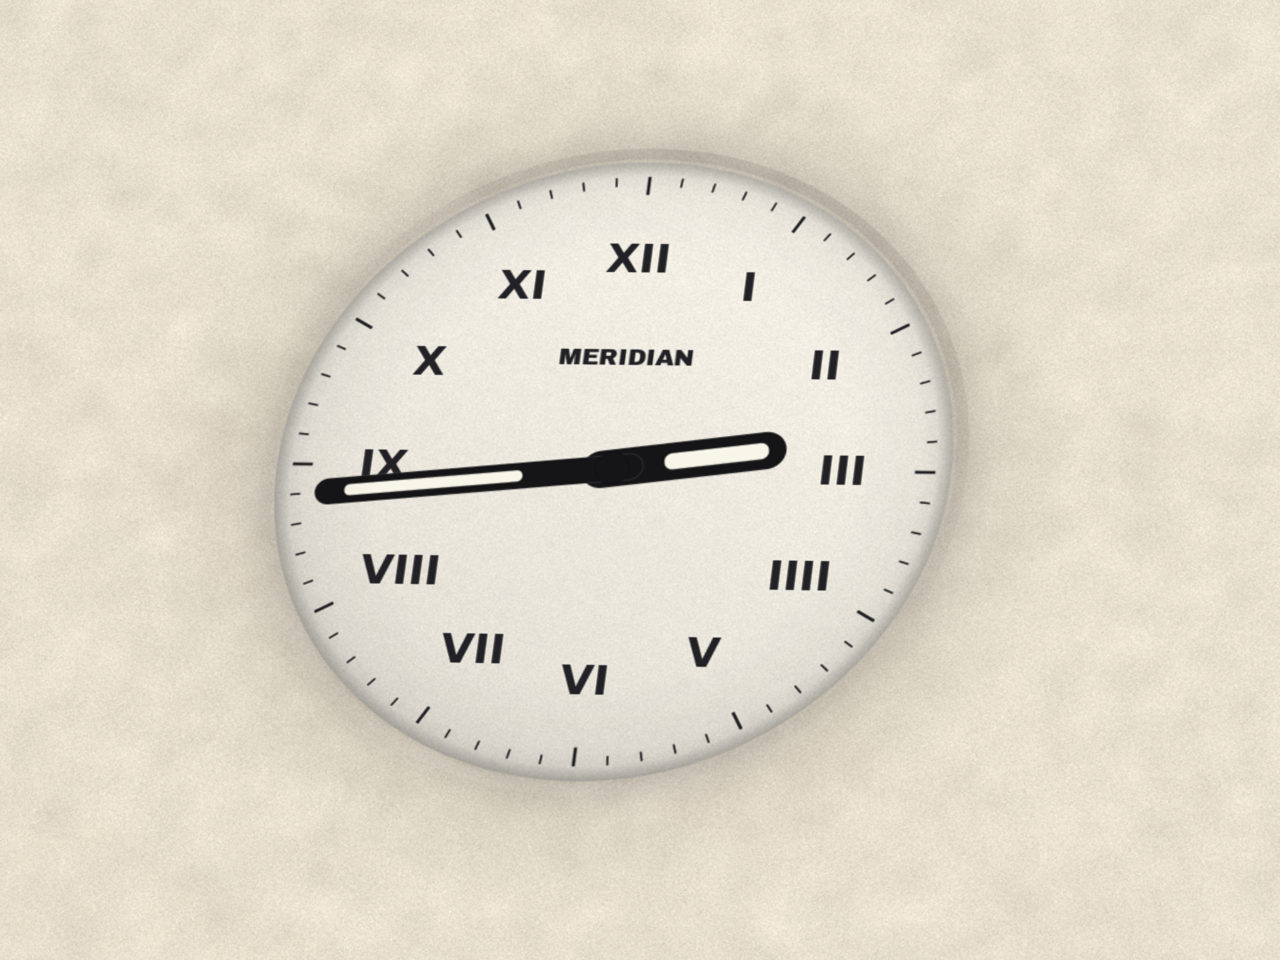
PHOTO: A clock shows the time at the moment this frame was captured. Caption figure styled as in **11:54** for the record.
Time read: **2:44**
